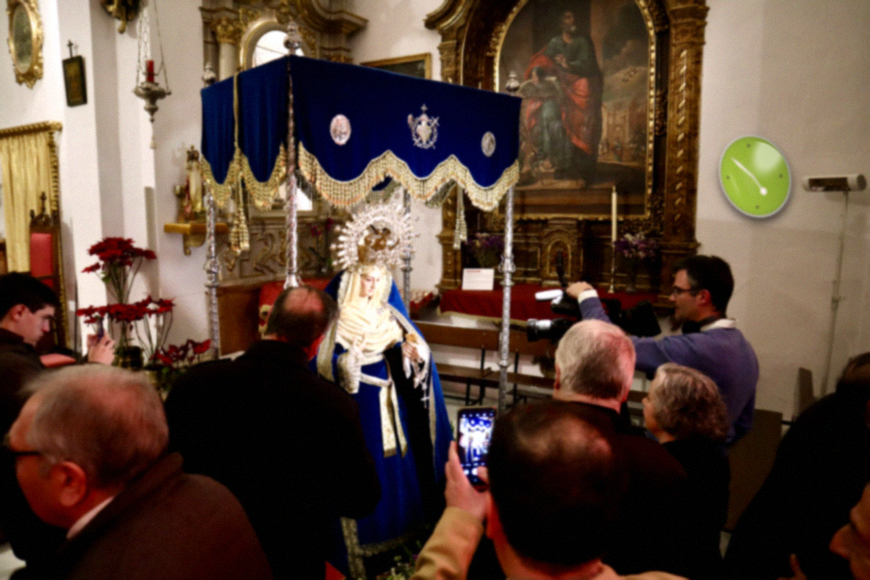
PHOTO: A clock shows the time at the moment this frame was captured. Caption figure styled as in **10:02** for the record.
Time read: **4:52**
